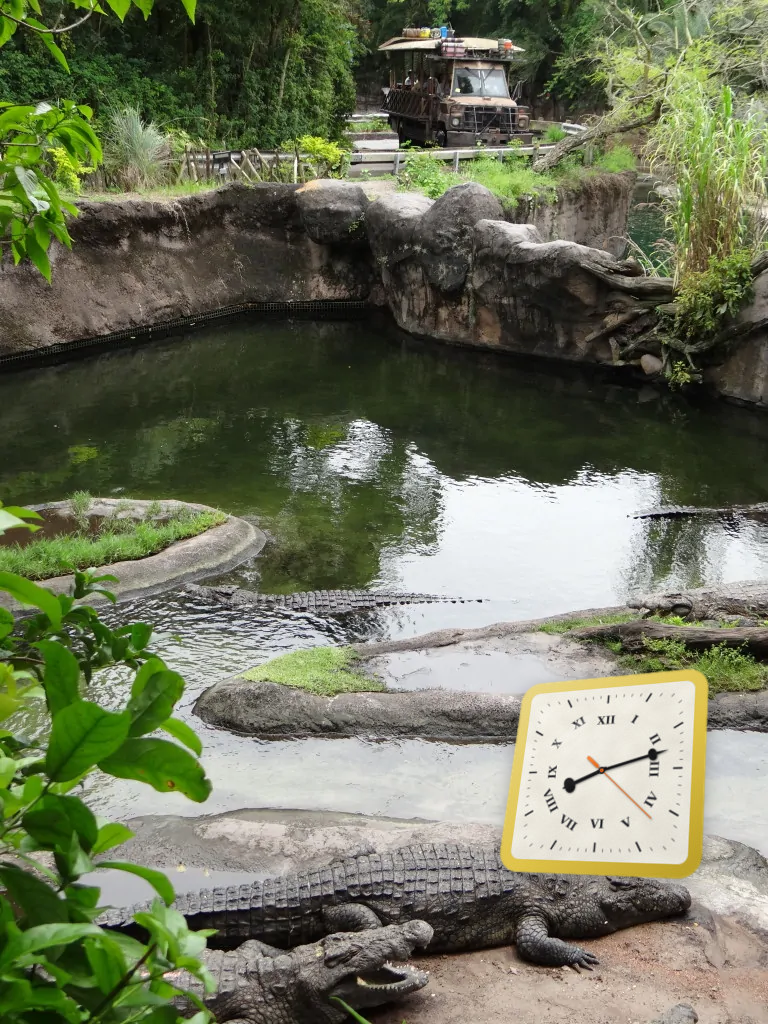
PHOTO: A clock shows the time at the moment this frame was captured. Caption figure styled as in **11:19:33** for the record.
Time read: **8:12:22**
